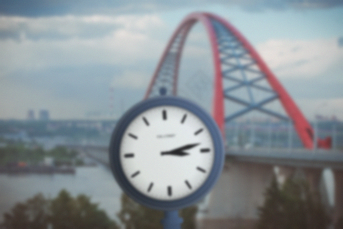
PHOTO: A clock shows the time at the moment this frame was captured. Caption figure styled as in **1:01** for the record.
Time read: **3:13**
